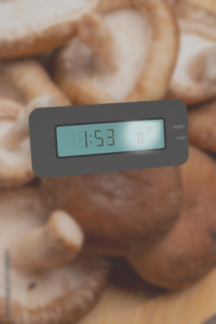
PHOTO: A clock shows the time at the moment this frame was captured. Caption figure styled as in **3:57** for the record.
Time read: **1:53**
